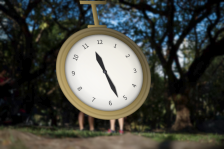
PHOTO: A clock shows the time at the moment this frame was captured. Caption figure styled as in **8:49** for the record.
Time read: **11:27**
